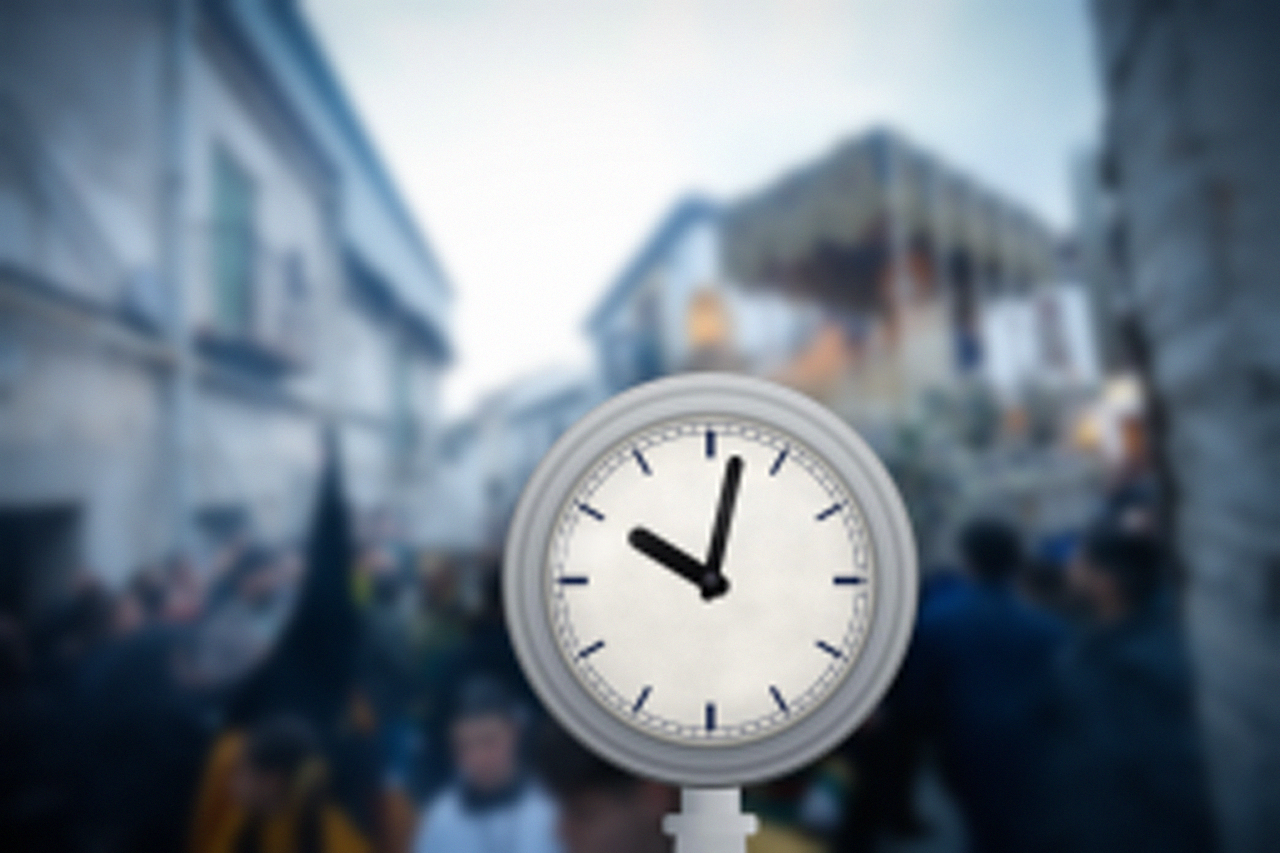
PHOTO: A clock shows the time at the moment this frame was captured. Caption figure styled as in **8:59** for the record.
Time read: **10:02**
